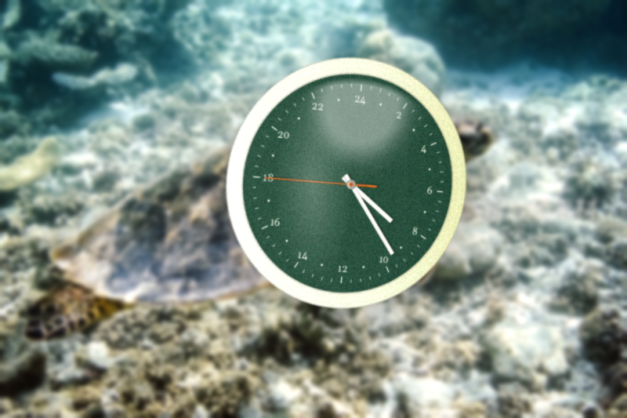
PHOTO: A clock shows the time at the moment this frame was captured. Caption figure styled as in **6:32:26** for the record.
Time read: **8:23:45**
